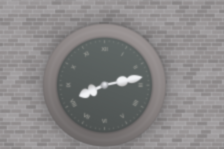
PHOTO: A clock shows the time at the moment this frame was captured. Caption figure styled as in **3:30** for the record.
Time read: **8:13**
